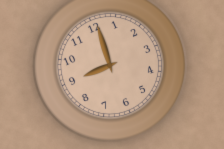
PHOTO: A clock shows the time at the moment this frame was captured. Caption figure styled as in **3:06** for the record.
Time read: **9:01**
